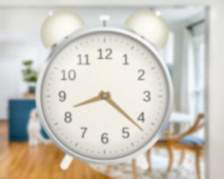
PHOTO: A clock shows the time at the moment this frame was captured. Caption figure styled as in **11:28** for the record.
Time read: **8:22**
